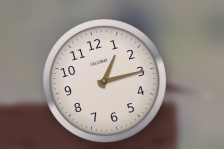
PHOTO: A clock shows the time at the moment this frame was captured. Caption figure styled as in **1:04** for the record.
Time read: **1:15**
